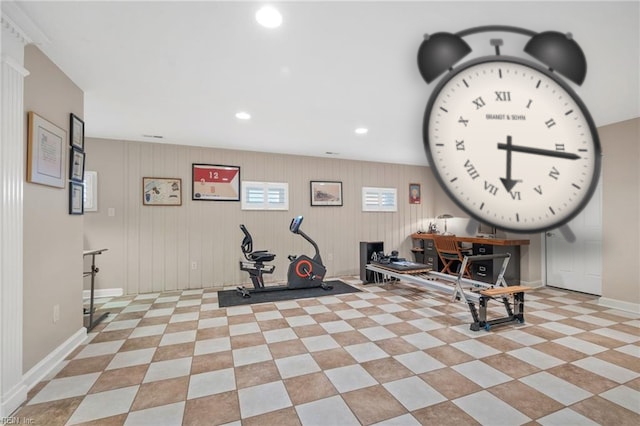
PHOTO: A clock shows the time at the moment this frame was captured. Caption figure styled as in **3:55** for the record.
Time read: **6:16**
